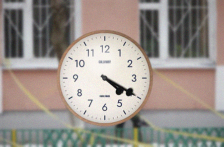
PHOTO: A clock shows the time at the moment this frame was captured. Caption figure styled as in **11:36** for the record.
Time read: **4:20**
